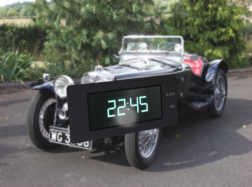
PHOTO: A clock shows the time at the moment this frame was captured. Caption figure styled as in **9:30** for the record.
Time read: **22:45**
